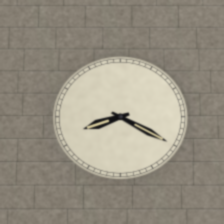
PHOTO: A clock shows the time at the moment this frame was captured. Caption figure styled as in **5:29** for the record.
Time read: **8:20**
